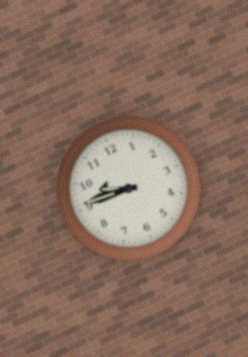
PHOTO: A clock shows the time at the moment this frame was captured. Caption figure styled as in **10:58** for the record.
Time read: **9:46**
